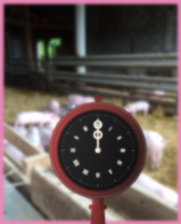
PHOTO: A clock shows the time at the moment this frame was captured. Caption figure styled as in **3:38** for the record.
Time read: **12:00**
